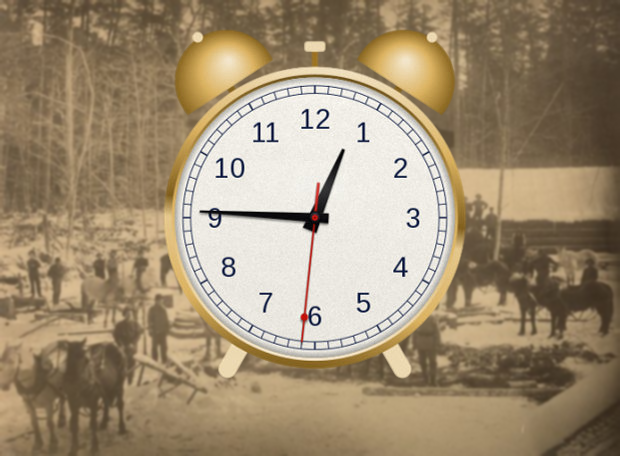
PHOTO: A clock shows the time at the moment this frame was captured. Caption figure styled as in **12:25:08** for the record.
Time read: **12:45:31**
